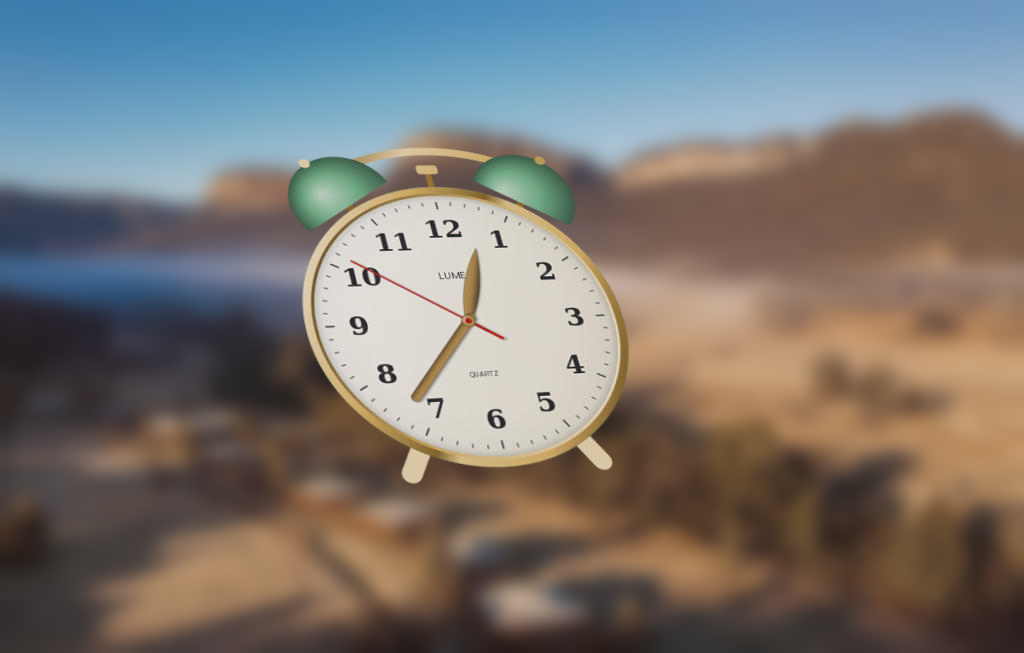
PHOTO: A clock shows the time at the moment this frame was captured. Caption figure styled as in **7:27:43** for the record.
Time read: **12:36:51**
